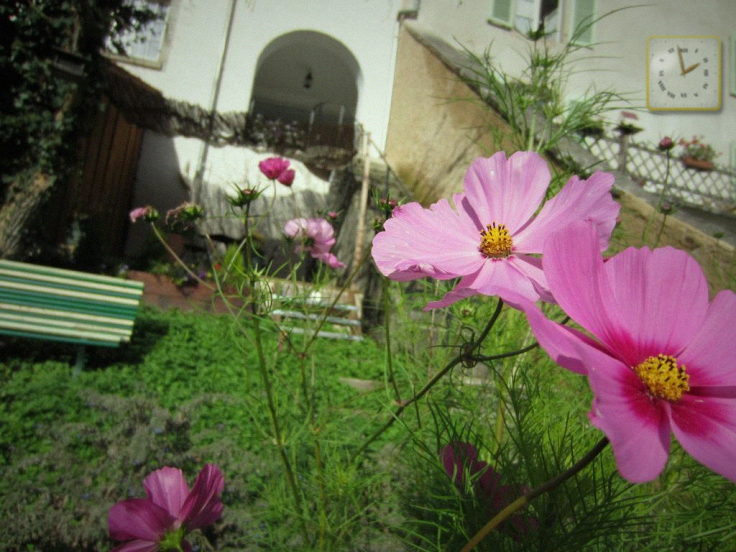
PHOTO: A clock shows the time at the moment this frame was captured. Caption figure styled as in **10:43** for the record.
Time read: **1:58**
